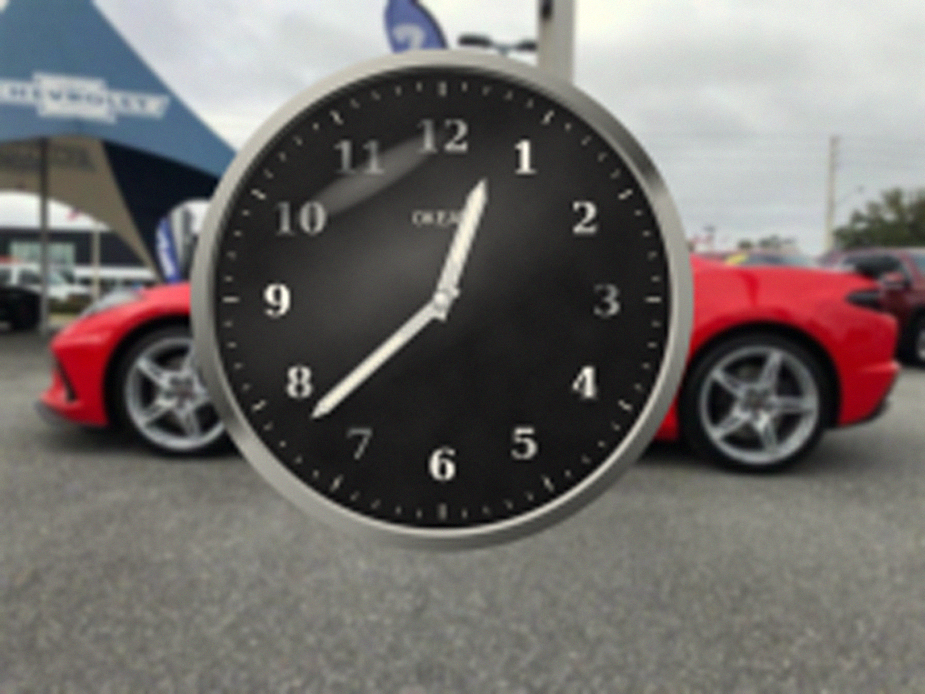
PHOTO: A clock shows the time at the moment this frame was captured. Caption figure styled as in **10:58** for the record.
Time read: **12:38**
